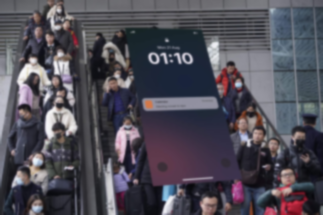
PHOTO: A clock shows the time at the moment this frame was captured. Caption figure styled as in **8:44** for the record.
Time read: **1:10**
